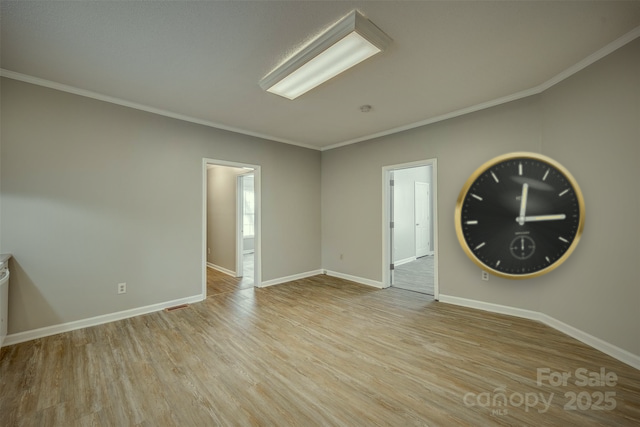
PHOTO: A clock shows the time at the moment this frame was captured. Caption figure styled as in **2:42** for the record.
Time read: **12:15**
